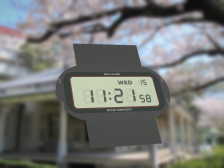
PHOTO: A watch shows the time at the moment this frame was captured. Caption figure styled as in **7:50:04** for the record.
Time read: **11:21:58**
